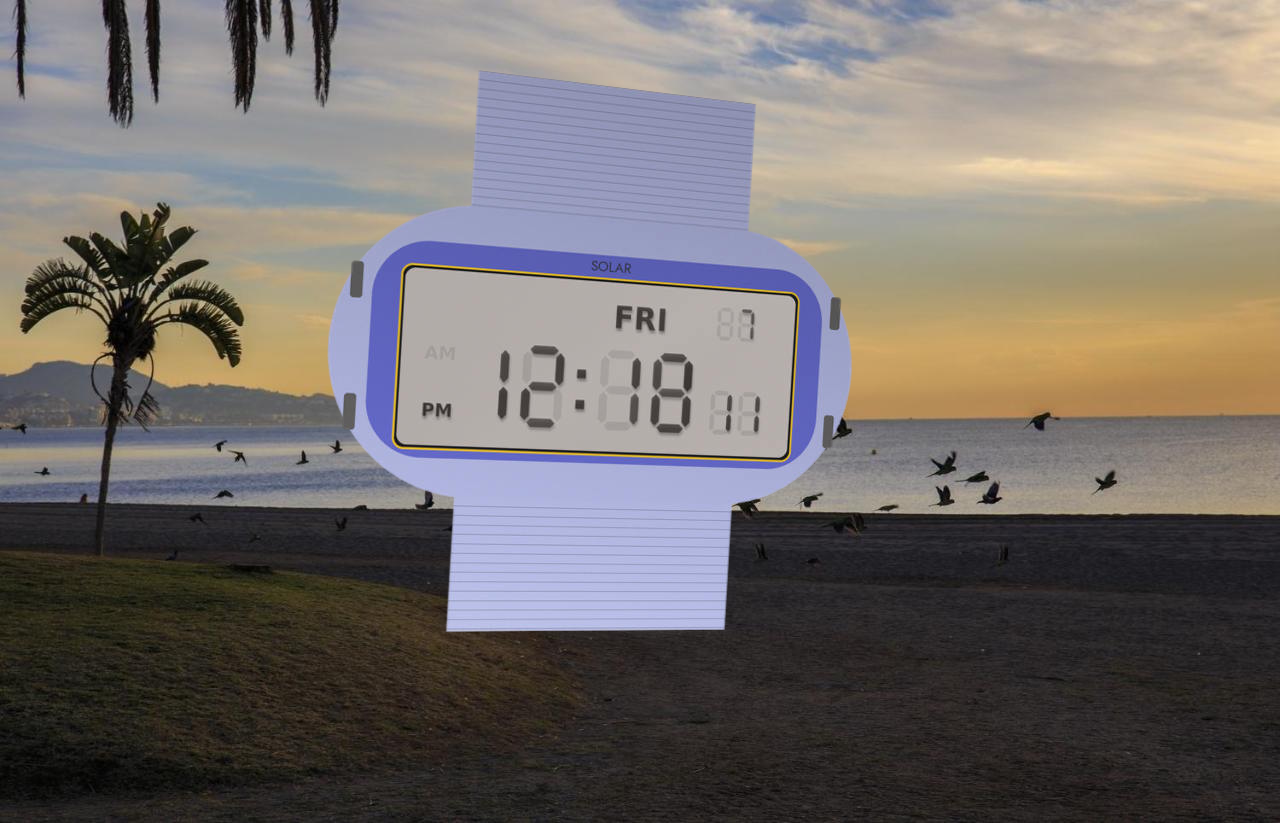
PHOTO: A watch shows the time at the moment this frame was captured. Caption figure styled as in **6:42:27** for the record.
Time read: **12:18:11**
